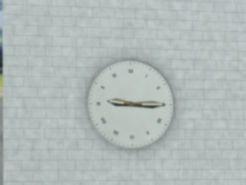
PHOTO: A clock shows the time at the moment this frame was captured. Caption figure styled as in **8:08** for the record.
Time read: **9:15**
